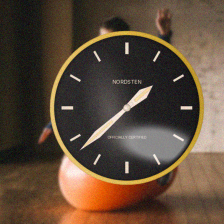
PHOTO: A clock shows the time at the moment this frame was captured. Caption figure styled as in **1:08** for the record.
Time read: **1:38**
